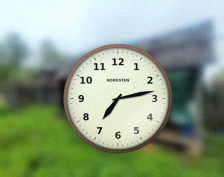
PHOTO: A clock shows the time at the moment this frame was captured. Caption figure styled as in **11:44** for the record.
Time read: **7:13**
